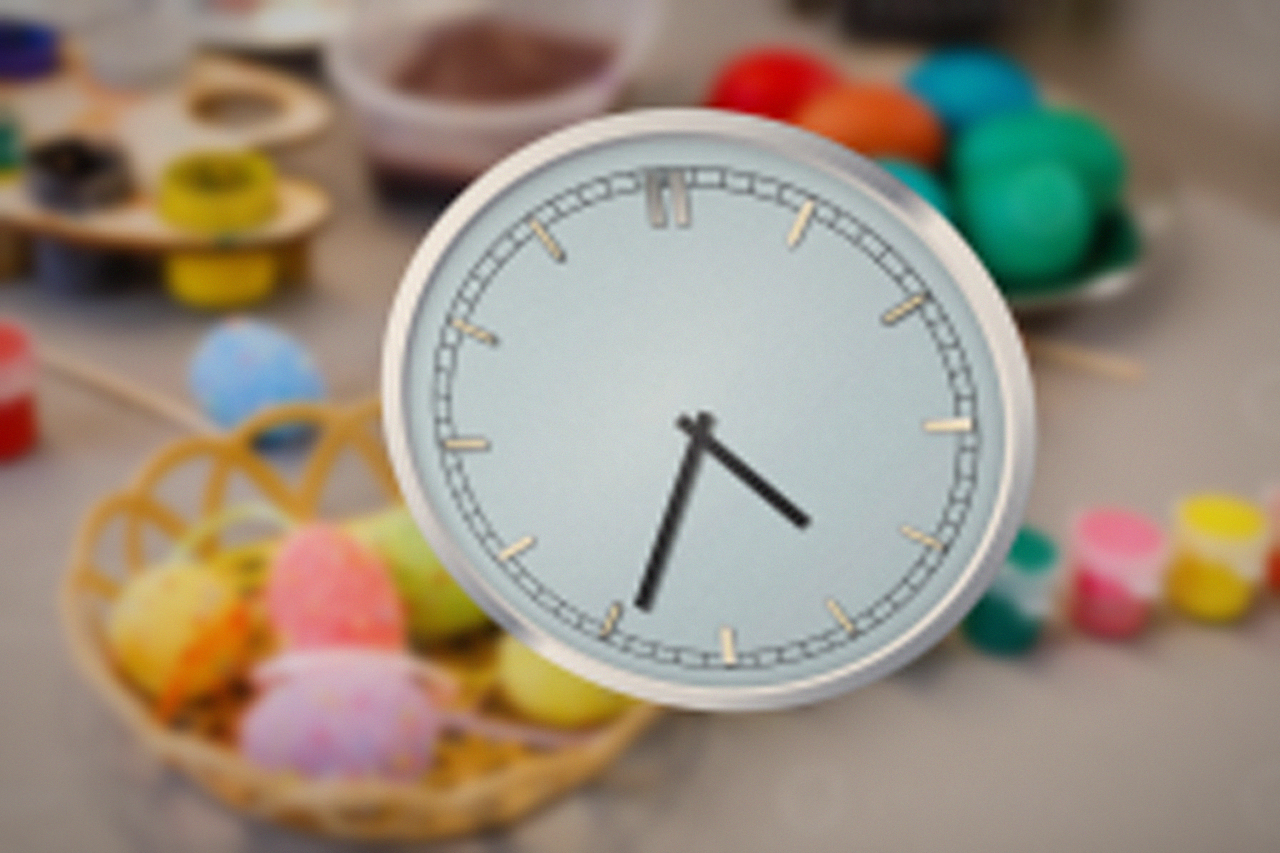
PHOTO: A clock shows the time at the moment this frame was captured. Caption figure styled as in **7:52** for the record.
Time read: **4:34**
